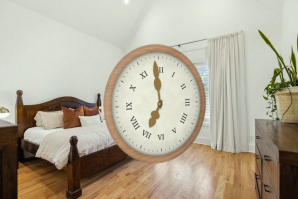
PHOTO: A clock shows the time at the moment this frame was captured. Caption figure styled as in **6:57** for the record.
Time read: **6:59**
